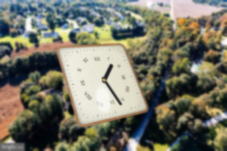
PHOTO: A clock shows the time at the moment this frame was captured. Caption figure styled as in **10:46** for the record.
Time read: **1:27**
